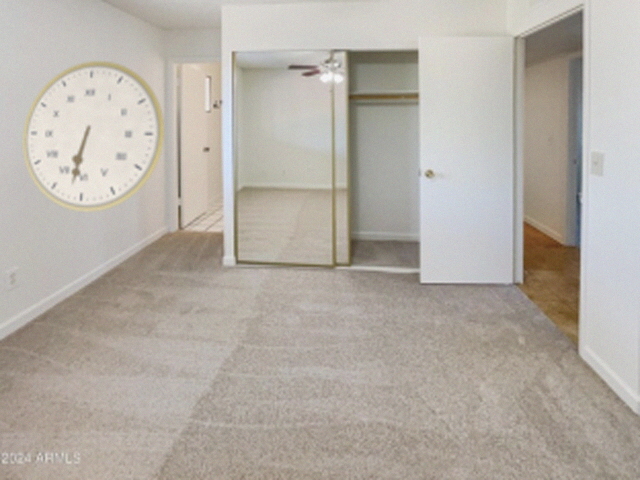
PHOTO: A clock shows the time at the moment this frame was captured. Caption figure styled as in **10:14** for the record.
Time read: **6:32**
